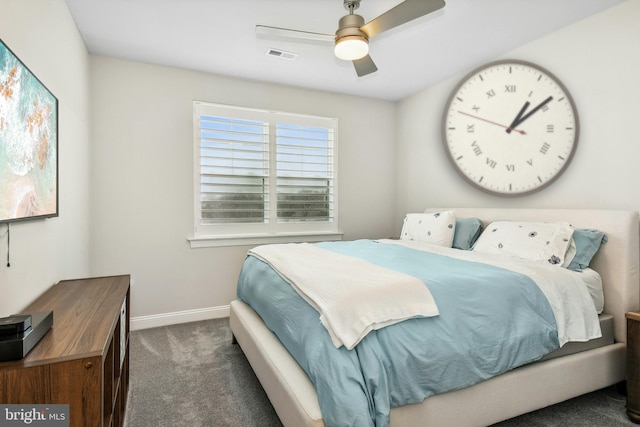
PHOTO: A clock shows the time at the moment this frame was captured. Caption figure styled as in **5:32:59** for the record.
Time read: **1:08:48**
